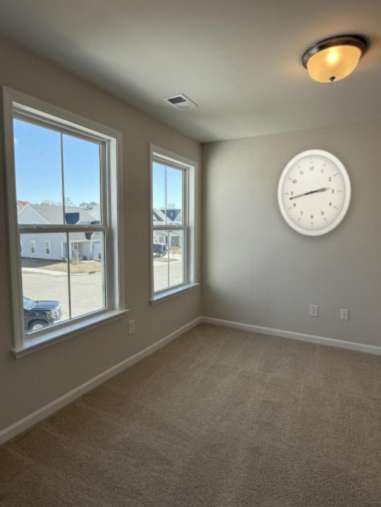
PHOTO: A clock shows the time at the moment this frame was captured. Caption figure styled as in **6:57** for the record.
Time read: **2:43**
